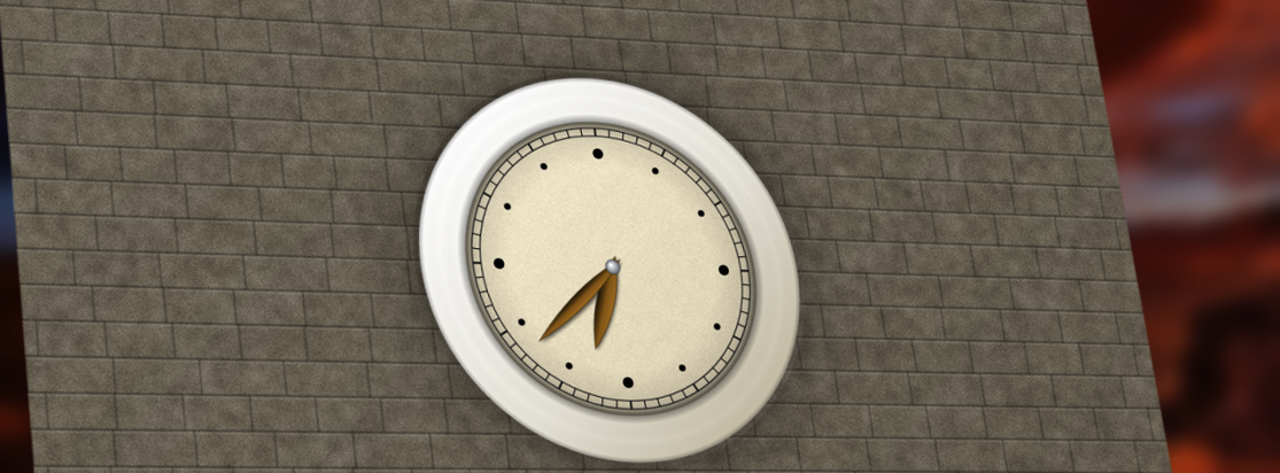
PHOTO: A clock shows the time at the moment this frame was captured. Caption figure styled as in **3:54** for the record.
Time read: **6:38**
